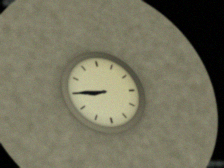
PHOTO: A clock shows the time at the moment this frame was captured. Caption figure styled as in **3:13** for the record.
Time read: **8:45**
